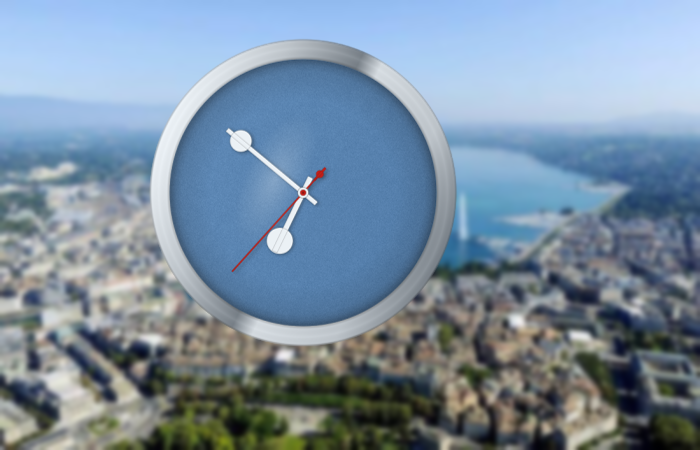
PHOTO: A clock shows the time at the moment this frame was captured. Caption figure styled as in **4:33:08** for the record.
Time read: **6:51:37**
